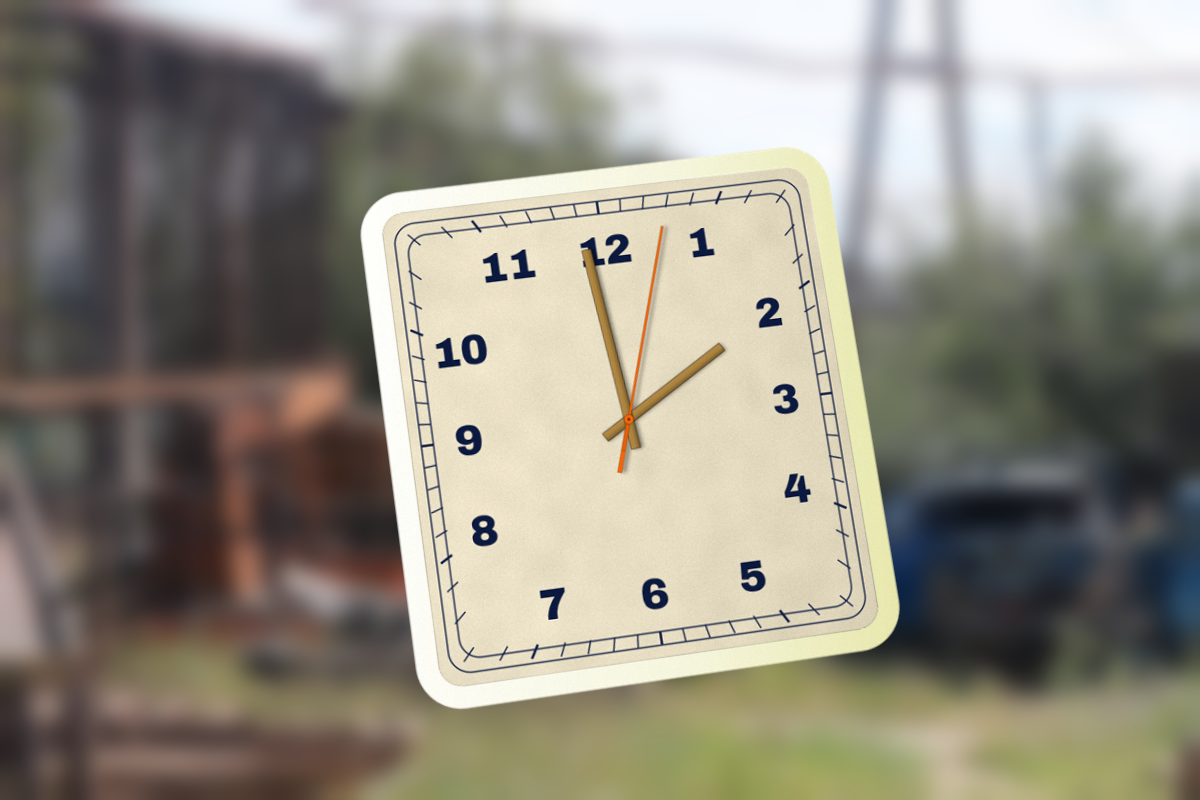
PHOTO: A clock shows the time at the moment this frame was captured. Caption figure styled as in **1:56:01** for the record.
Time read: **1:59:03**
